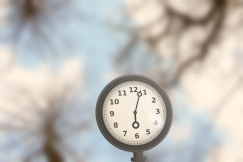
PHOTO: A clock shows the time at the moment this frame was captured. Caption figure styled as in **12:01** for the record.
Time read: **6:03**
